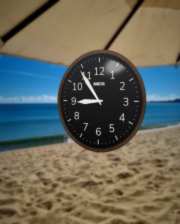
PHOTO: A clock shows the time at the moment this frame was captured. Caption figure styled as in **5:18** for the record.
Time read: **8:54**
